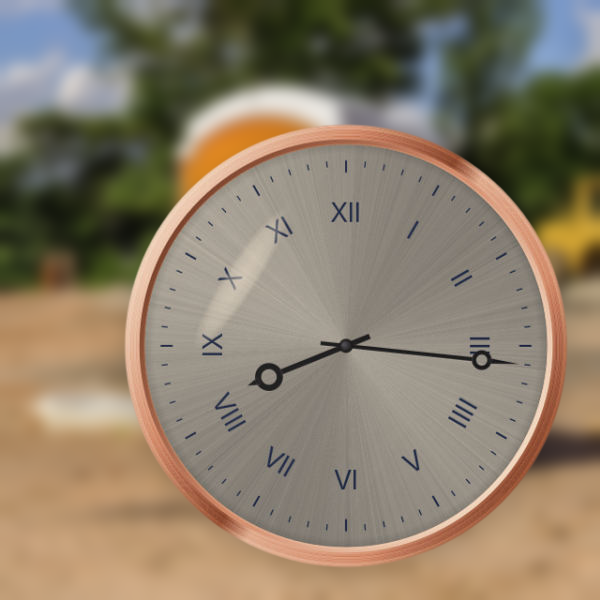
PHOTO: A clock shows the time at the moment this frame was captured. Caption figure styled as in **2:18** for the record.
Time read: **8:16**
